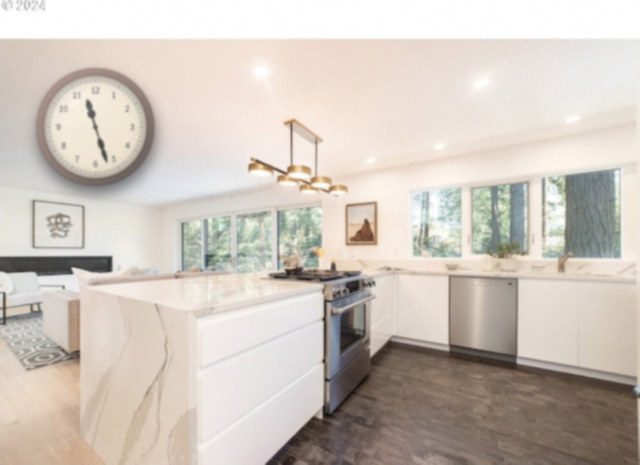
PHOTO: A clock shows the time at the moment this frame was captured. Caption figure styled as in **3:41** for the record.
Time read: **11:27**
